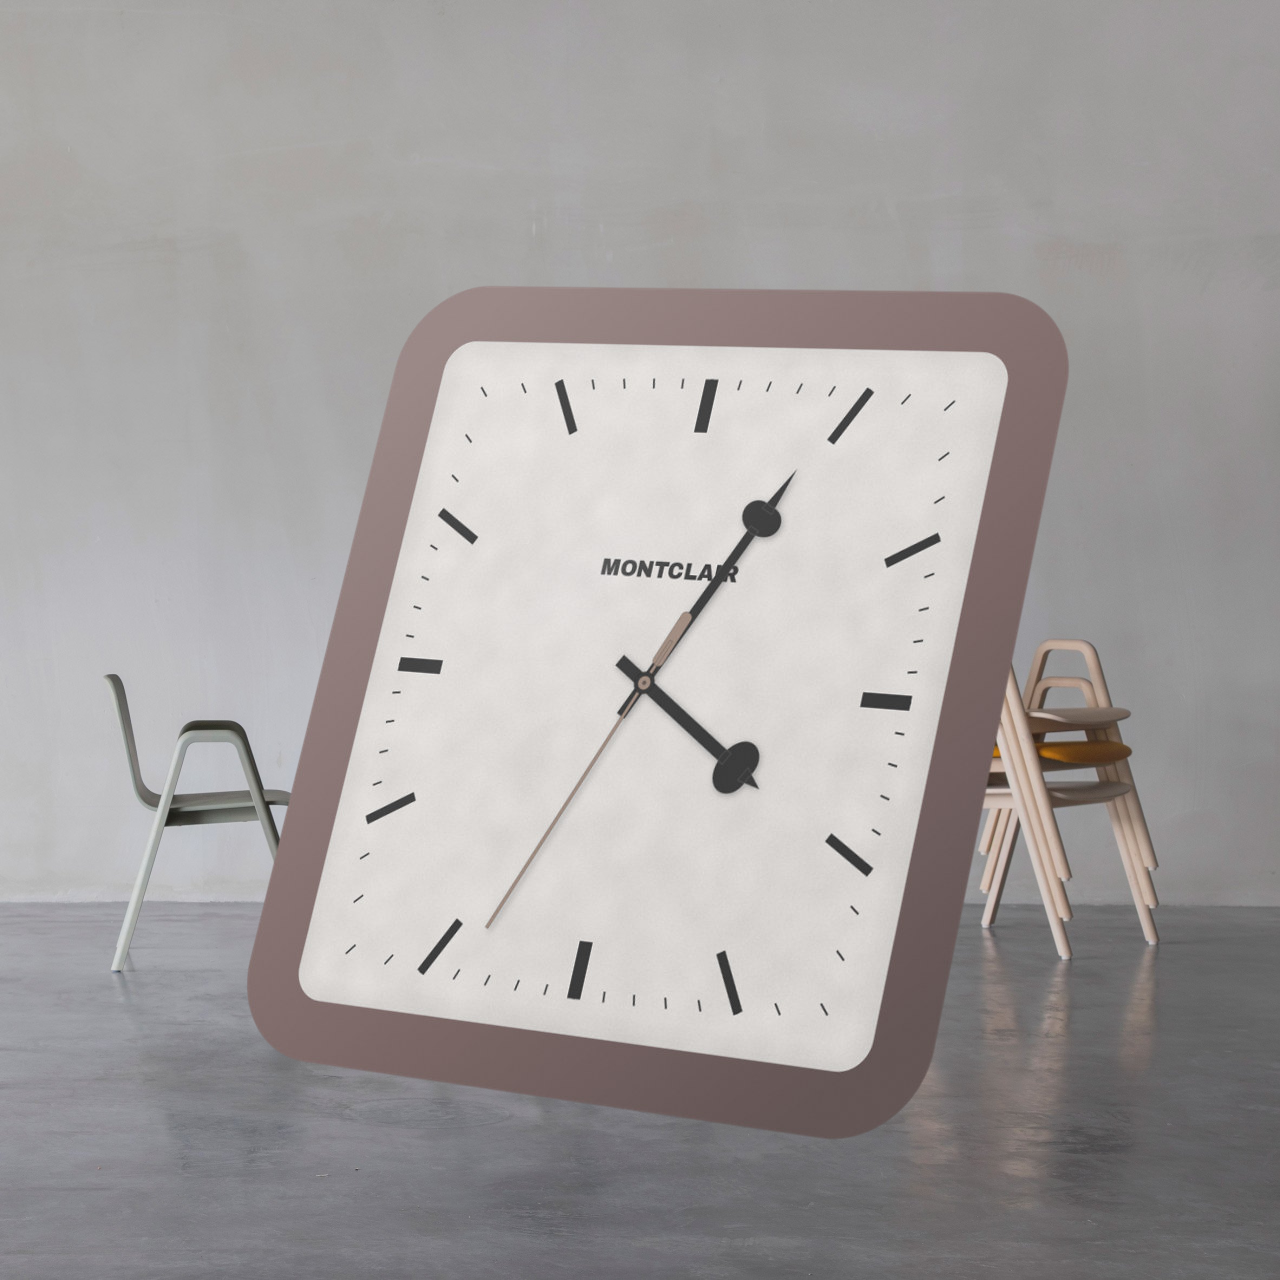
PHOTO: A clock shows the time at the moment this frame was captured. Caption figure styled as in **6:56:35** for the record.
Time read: **4:04:34**
